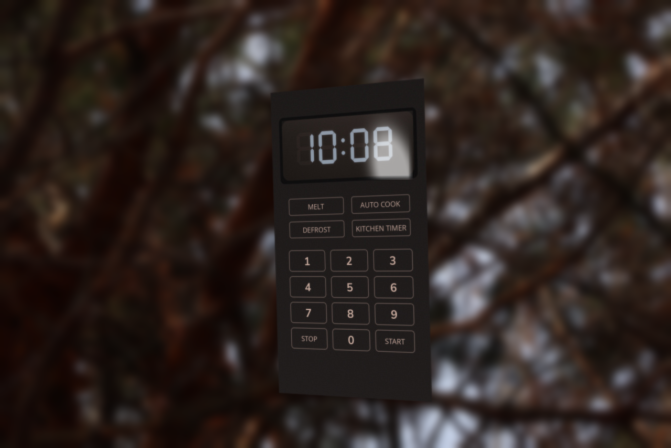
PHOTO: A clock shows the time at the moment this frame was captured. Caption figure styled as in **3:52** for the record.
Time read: **10:08**
